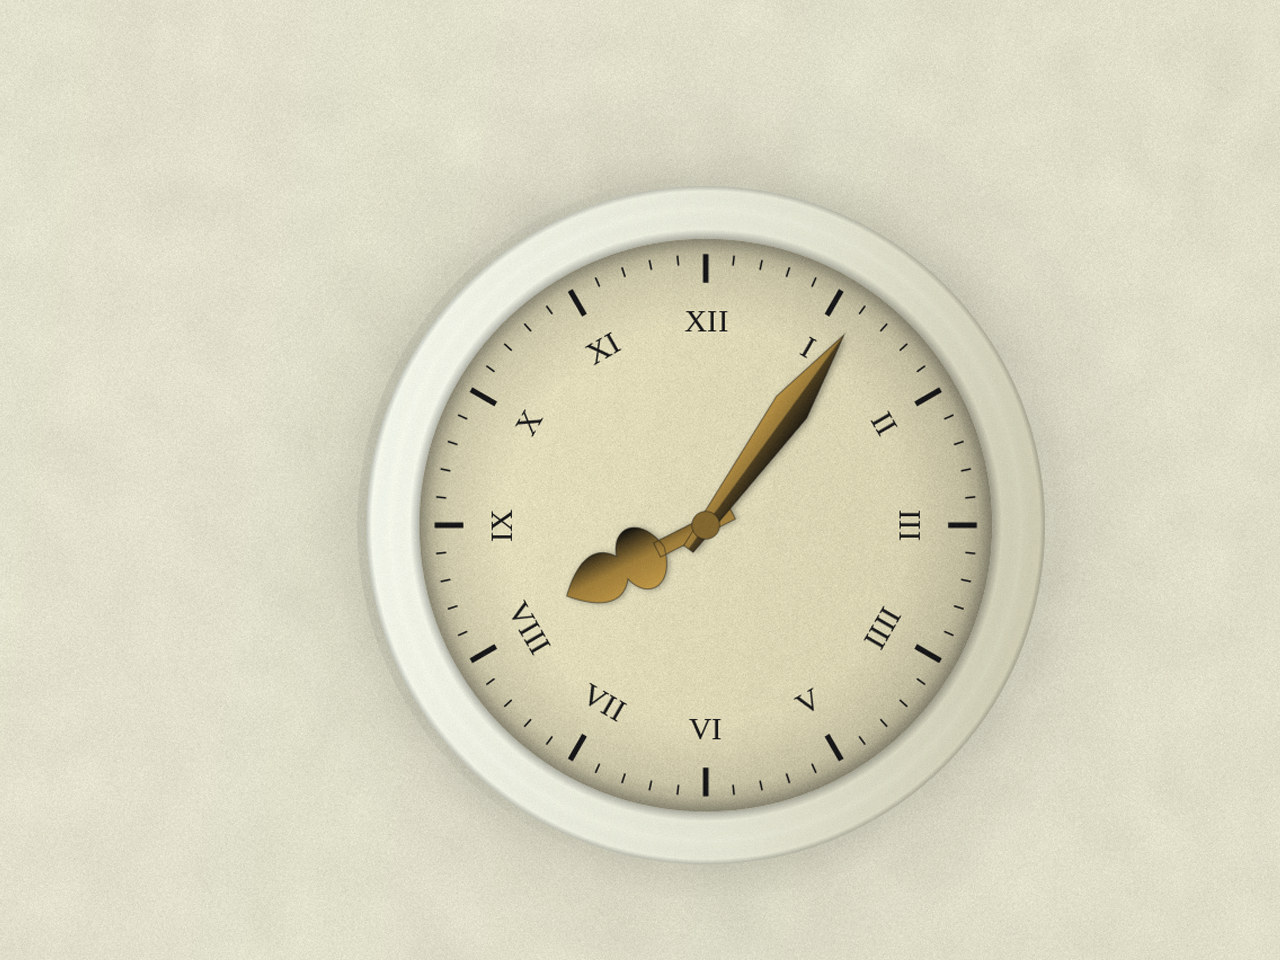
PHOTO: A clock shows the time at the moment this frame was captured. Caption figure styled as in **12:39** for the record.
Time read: **8:06**
